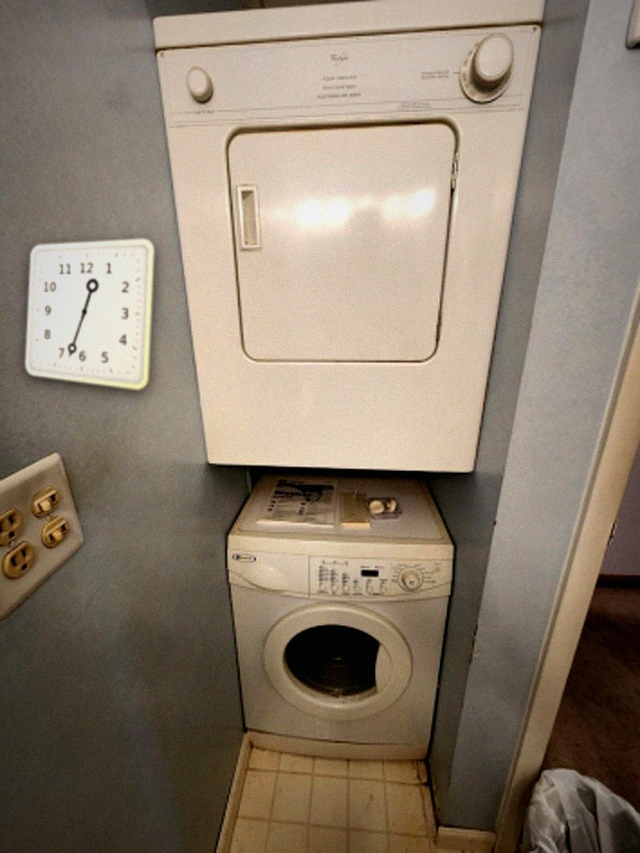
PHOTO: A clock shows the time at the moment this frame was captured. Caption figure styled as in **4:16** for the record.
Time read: **12:33**
